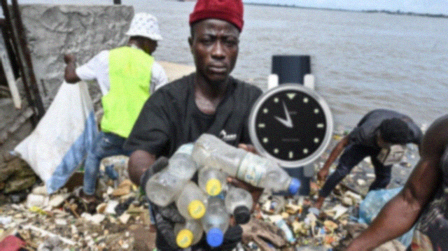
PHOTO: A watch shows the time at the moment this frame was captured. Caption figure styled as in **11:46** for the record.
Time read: **9:57**
